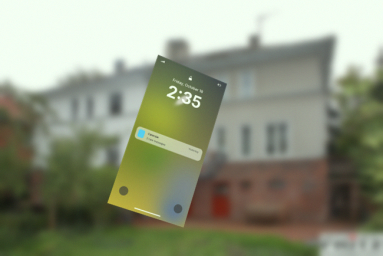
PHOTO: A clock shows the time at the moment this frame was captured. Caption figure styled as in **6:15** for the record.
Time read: **2:35**
